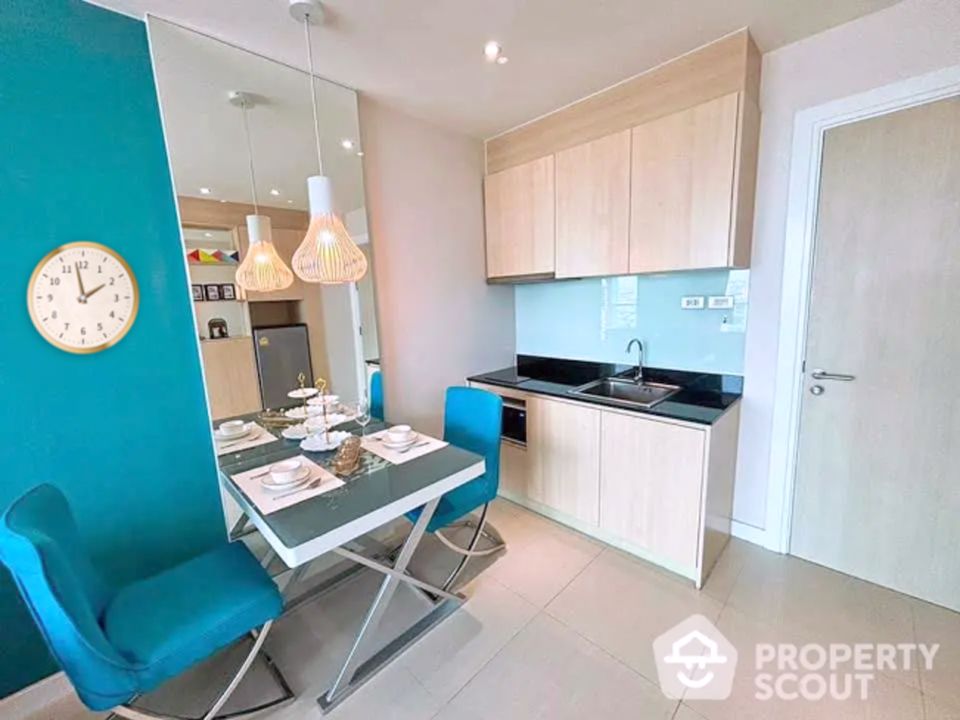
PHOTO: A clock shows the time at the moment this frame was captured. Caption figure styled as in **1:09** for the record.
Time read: **1:58**
